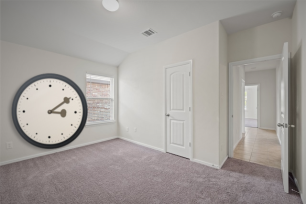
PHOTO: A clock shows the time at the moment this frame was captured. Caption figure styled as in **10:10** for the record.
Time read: **3:09**
